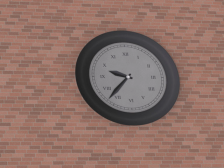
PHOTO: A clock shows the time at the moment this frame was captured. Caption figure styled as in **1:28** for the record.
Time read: **9:37**
